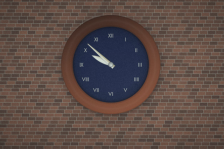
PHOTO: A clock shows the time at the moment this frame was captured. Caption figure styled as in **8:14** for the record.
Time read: **9:52**
